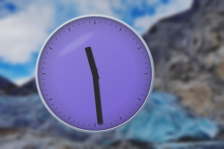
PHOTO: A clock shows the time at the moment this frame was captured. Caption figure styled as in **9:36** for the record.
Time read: **11:29**
